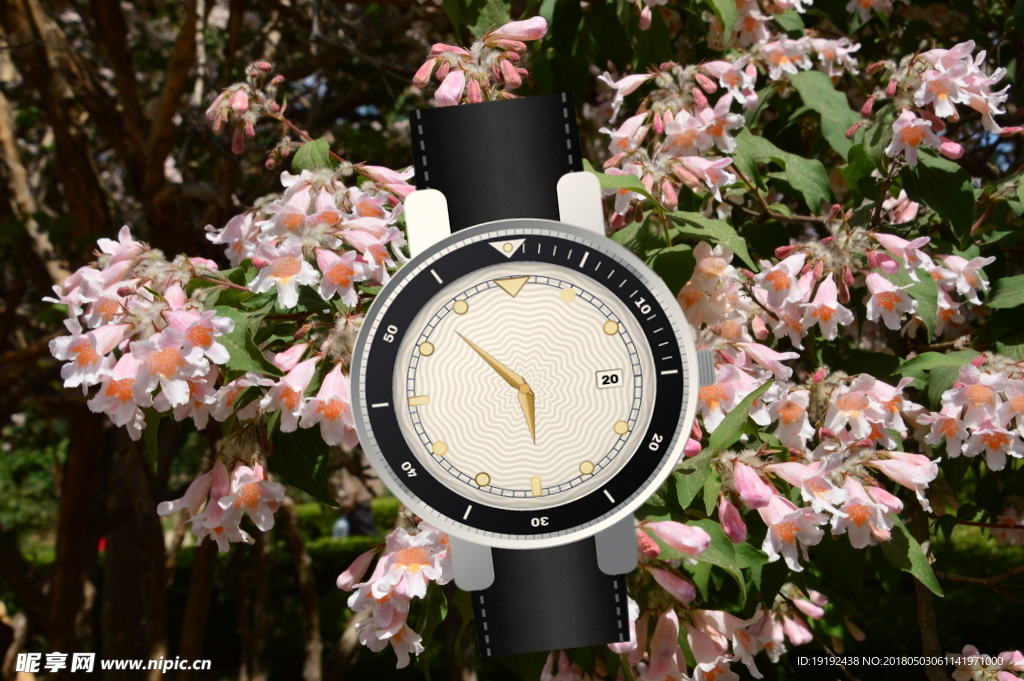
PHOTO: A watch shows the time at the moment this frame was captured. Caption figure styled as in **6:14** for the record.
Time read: **5:53**
